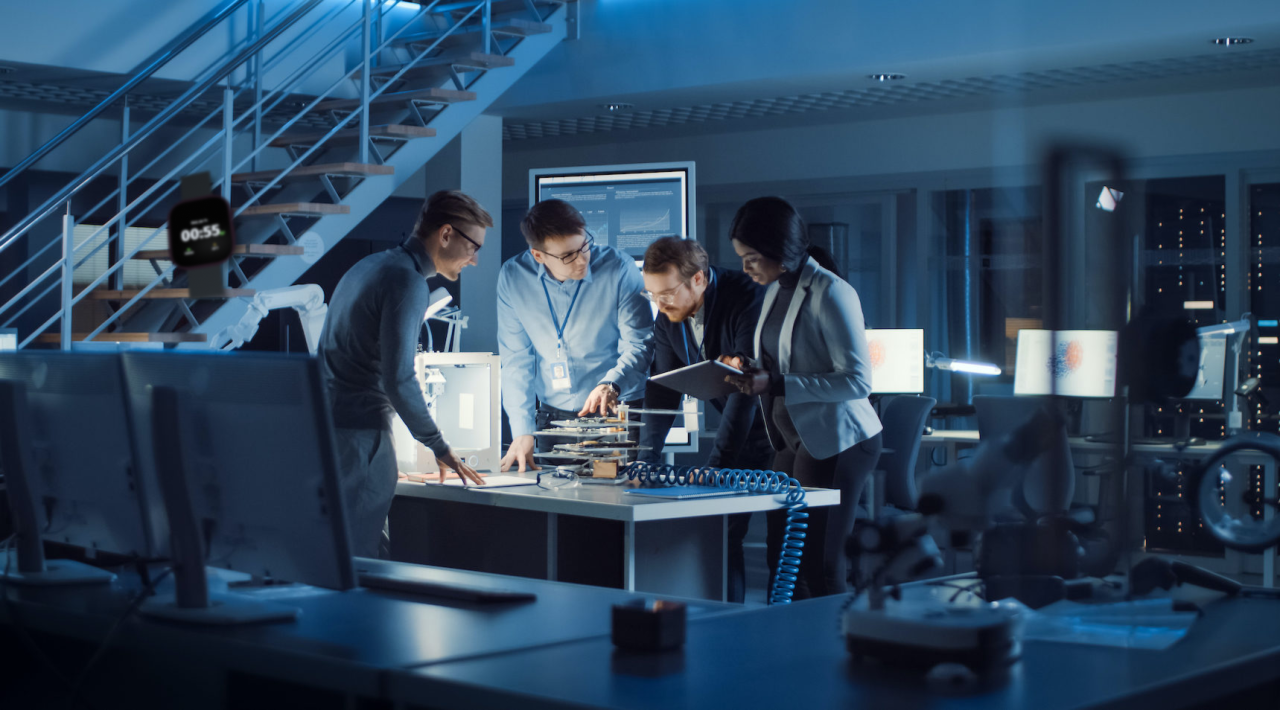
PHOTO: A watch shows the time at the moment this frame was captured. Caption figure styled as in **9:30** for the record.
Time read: **0:55**
